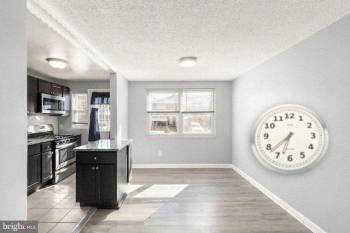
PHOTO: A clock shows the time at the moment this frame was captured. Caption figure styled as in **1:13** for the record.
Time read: **6:38**
